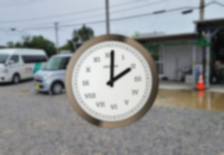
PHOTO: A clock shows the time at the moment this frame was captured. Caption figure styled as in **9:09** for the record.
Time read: **2:01**
